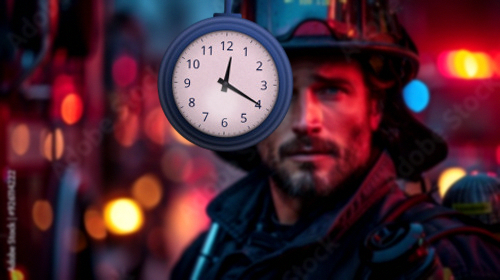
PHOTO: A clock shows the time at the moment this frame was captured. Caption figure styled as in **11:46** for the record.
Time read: **12:20**
